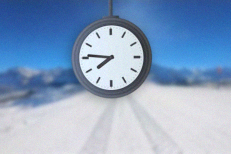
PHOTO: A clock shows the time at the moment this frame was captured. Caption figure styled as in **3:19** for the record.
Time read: **7:46**
